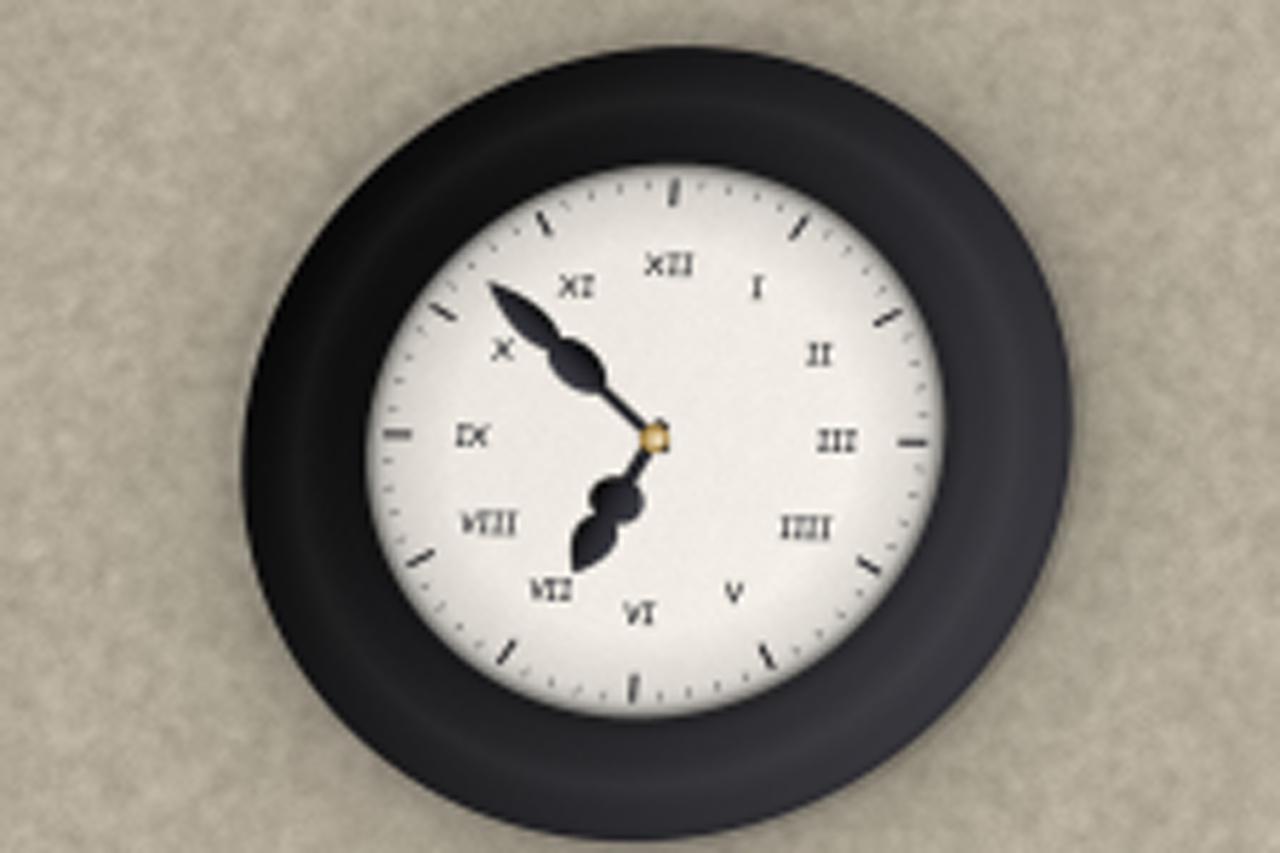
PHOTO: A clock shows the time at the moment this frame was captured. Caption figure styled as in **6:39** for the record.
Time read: **6:52**
